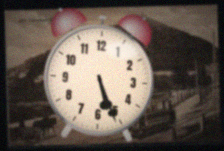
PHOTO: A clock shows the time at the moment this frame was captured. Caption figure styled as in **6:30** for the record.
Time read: **5:26**
